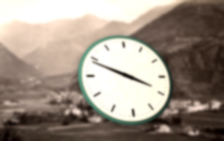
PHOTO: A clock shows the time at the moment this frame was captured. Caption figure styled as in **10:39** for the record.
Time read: **3:49**
